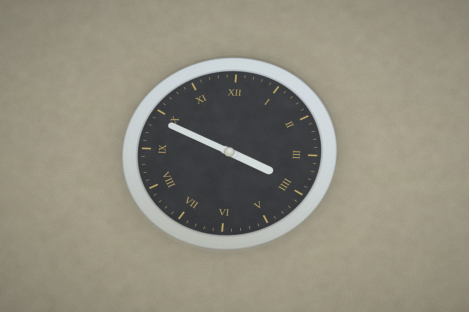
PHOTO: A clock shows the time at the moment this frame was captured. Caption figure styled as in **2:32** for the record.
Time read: **3:49**
